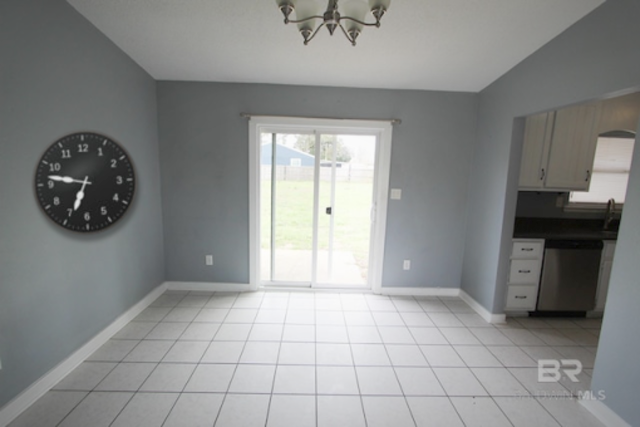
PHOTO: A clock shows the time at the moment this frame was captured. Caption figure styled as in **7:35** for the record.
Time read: **6:47**
